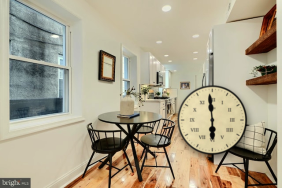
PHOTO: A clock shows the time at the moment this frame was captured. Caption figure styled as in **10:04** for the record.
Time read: **5:59**
